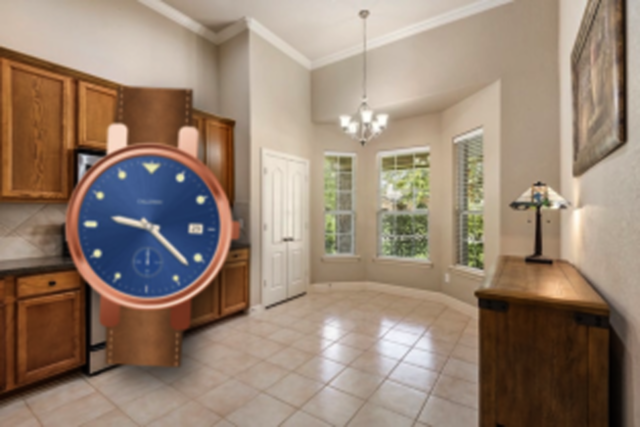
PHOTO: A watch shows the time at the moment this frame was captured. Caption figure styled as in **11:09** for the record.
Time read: **9:22**
